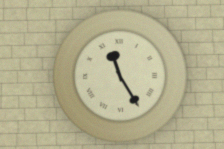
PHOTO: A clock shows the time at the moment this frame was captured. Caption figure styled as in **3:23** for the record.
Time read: **11:25**
